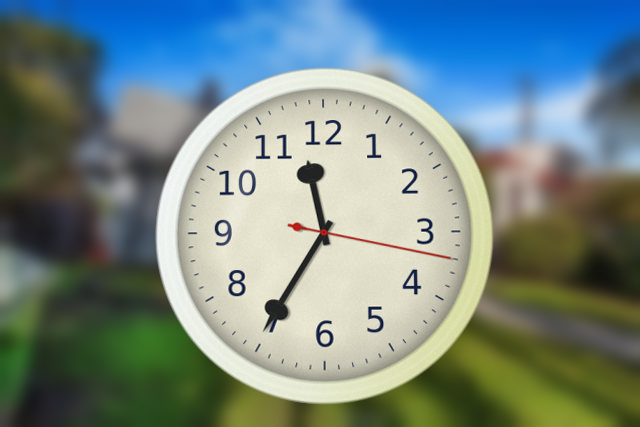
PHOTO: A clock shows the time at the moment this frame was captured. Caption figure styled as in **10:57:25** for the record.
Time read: **11:35:17**
